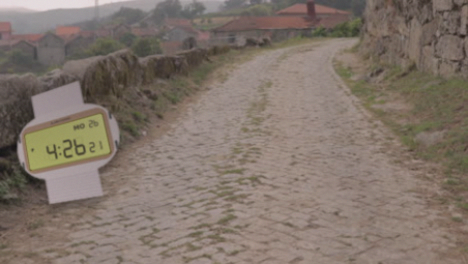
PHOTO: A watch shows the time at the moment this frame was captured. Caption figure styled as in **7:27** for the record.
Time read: **4:26**
